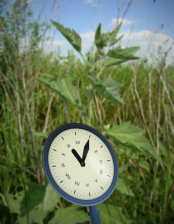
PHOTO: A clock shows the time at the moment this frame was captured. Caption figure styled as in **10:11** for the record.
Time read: **11:05**
